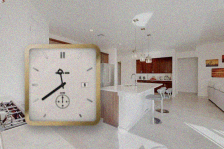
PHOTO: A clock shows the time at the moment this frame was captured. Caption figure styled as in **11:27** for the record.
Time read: **11:39**
